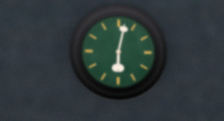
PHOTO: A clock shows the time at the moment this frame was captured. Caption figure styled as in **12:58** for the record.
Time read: **6:02**
